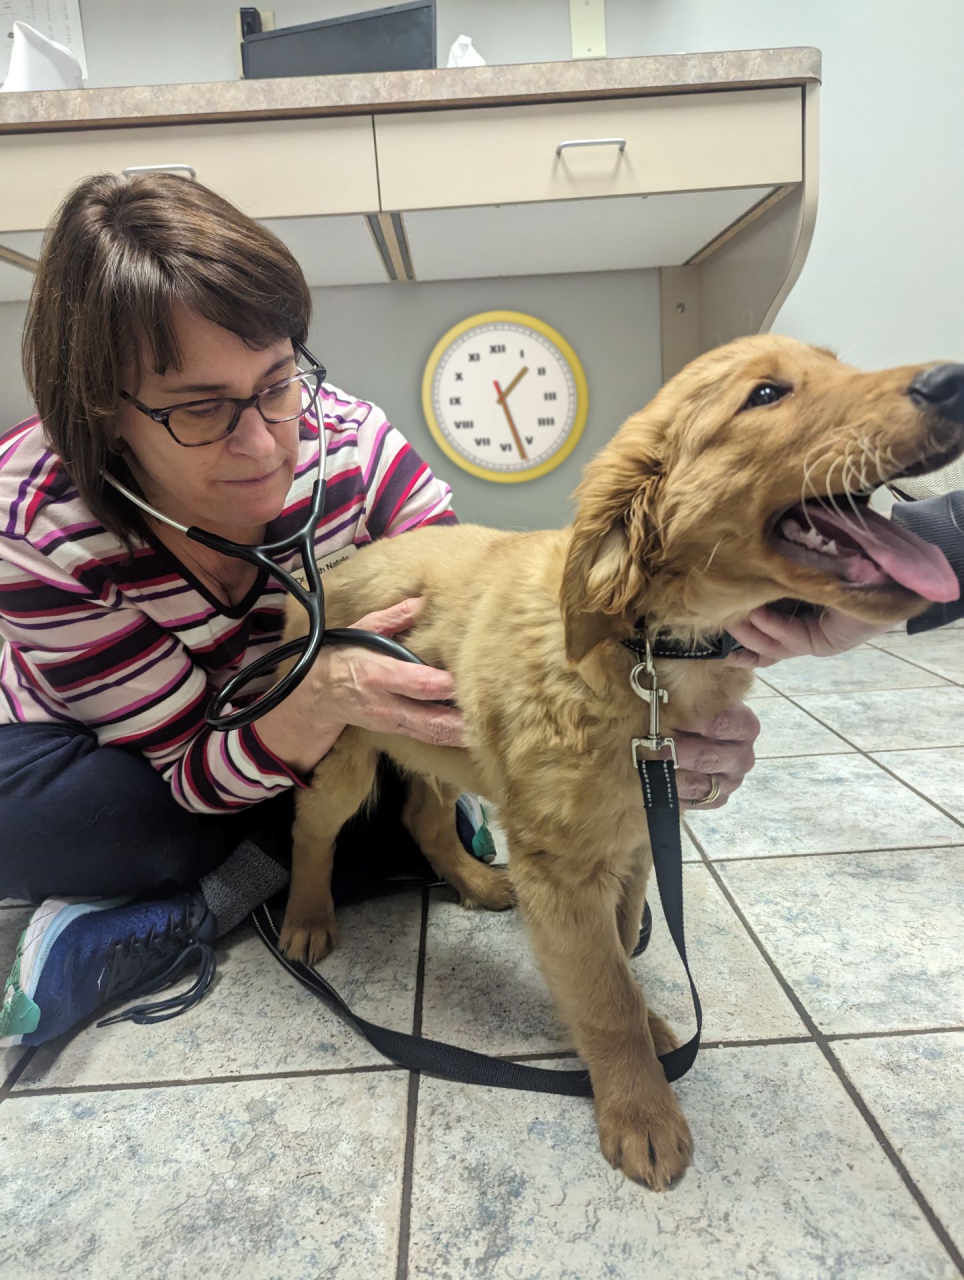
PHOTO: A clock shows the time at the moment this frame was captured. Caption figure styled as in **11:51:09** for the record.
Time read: **1:27:27**
